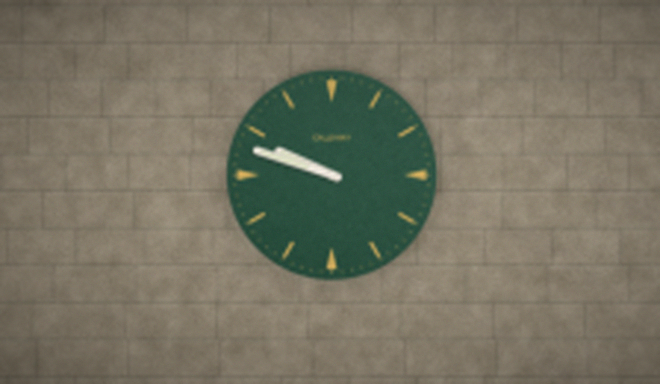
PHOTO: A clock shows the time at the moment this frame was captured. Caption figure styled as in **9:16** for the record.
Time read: **9:48**
